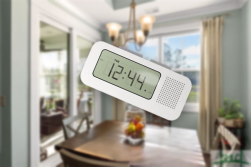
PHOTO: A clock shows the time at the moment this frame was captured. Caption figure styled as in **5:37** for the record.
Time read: **12:44**
